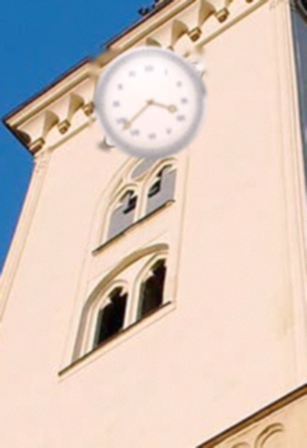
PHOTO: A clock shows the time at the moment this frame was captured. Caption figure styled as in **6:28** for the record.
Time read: **3:38**
